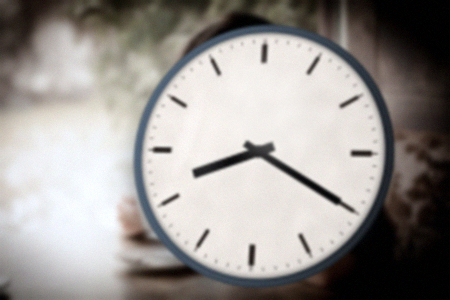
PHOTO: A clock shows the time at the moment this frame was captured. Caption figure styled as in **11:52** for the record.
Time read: **8:20**
